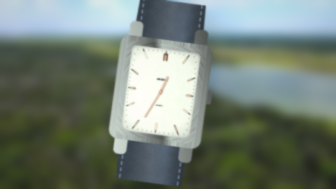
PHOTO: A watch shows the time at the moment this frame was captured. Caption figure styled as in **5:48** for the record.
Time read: **12:34**
